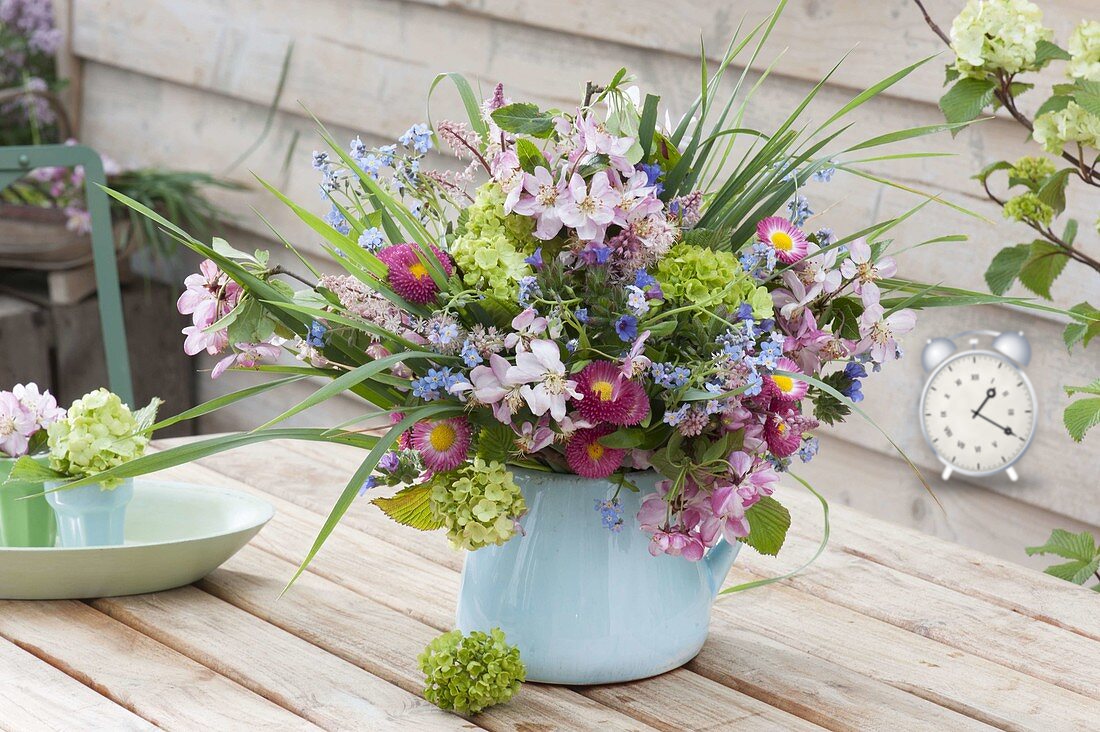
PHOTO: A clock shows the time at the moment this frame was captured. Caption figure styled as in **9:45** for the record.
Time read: **1:20**
